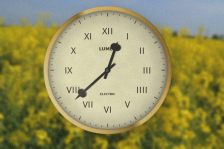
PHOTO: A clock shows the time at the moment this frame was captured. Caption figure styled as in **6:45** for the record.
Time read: **12:38**
